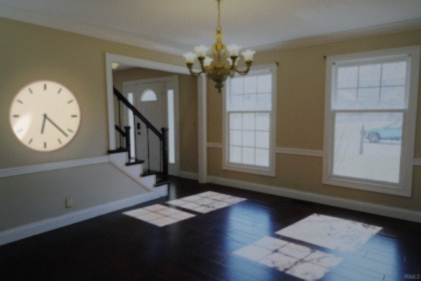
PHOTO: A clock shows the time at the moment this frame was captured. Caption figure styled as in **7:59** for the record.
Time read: **6:22**
